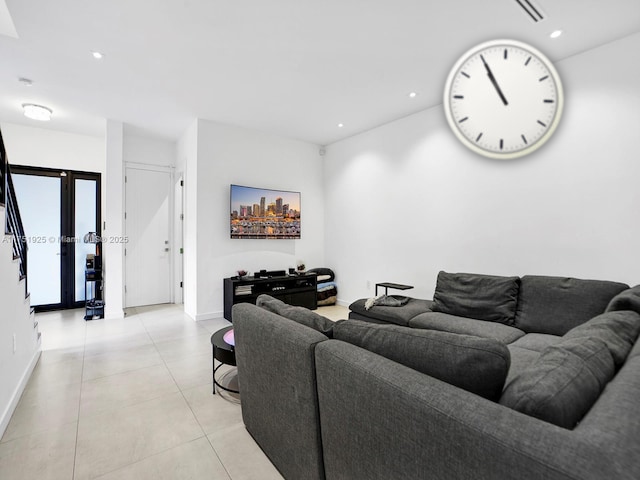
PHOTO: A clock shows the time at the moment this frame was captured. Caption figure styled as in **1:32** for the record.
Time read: **10:55**
